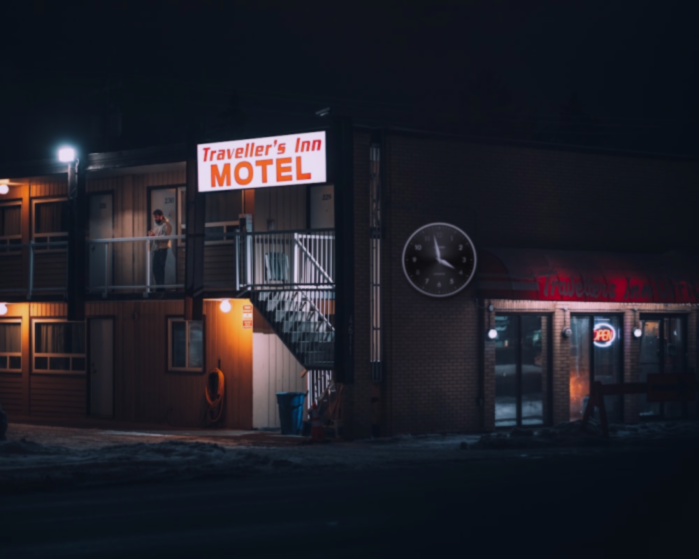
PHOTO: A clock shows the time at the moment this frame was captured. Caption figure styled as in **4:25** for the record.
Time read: **3:58**
